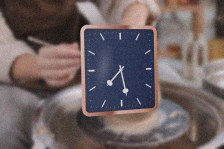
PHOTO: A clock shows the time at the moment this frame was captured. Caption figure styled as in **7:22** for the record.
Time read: **7:28**
